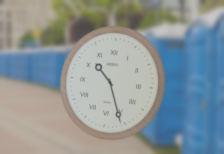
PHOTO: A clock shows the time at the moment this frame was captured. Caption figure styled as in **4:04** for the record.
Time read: **10:26**
